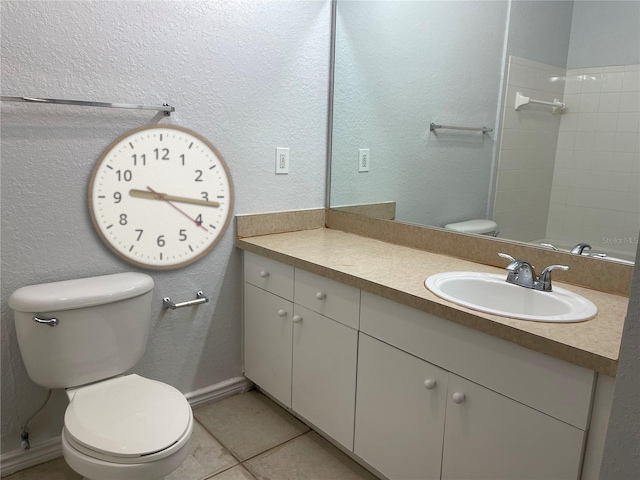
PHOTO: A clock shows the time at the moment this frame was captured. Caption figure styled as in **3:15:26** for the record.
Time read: **9:16:21**
